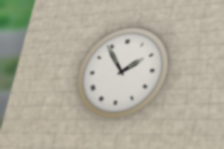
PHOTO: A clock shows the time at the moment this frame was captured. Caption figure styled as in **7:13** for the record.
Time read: **1:54**
